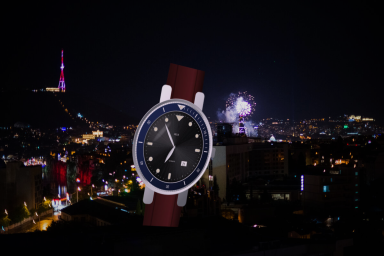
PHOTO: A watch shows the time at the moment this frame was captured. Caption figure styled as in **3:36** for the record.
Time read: **6:54**
